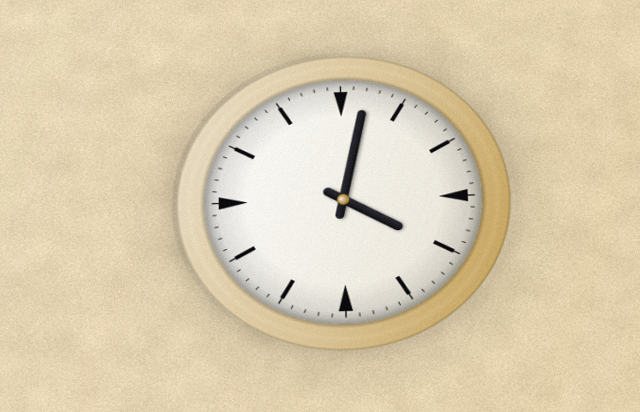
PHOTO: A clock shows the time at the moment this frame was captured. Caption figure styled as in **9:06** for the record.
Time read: **4:02**
